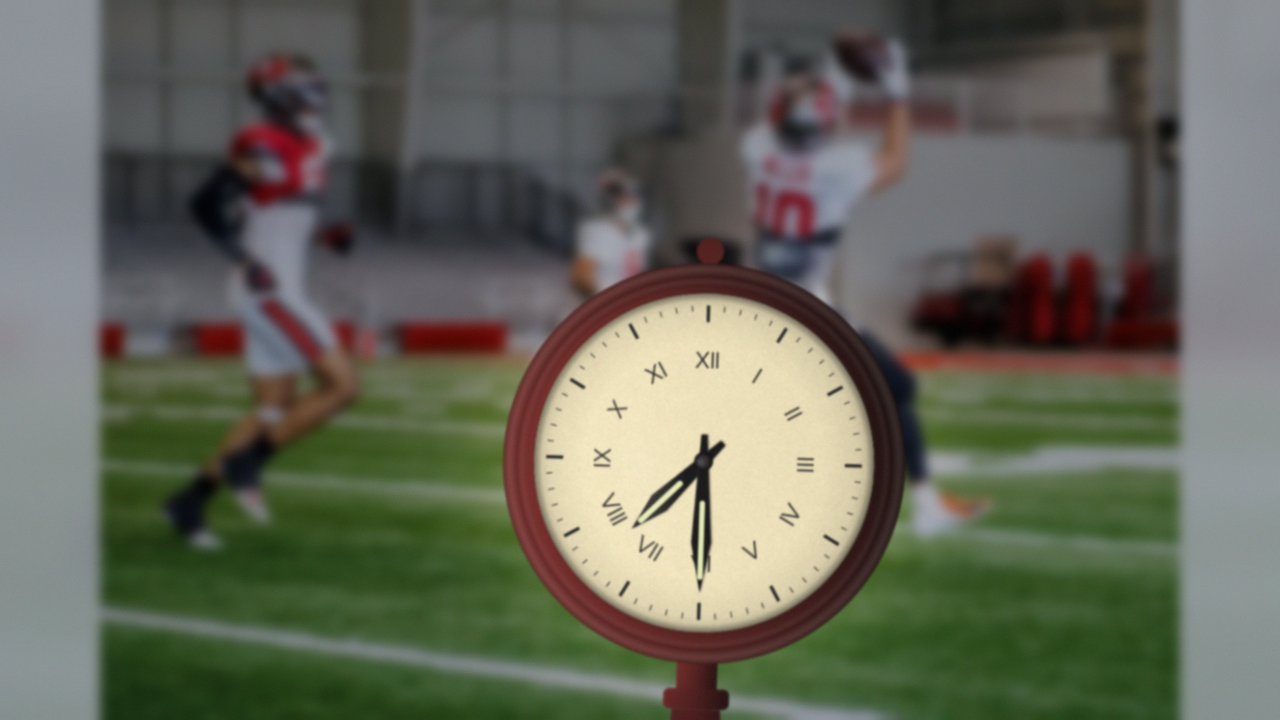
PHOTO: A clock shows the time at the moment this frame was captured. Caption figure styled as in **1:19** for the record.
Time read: **7:30**
